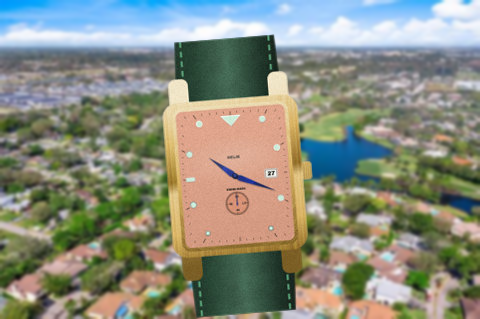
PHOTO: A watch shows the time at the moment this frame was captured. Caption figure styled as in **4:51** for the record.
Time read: **10:19**
